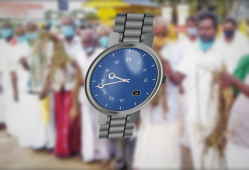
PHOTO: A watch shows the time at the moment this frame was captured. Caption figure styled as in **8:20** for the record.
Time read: **9:43**
